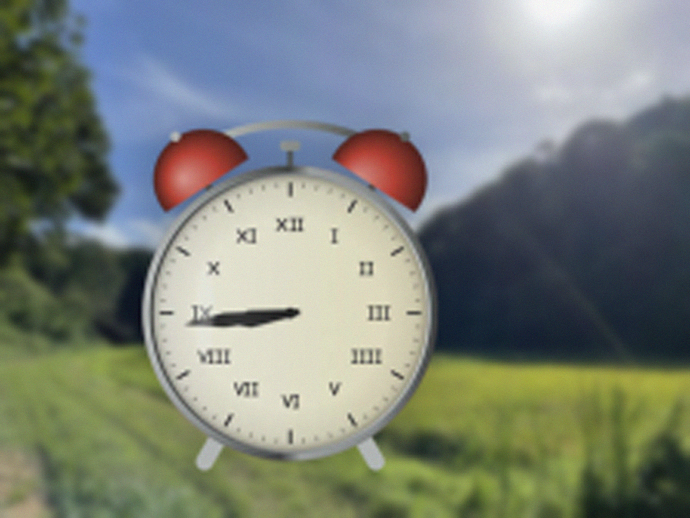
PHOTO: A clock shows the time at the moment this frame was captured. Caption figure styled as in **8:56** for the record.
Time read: **8:44**
